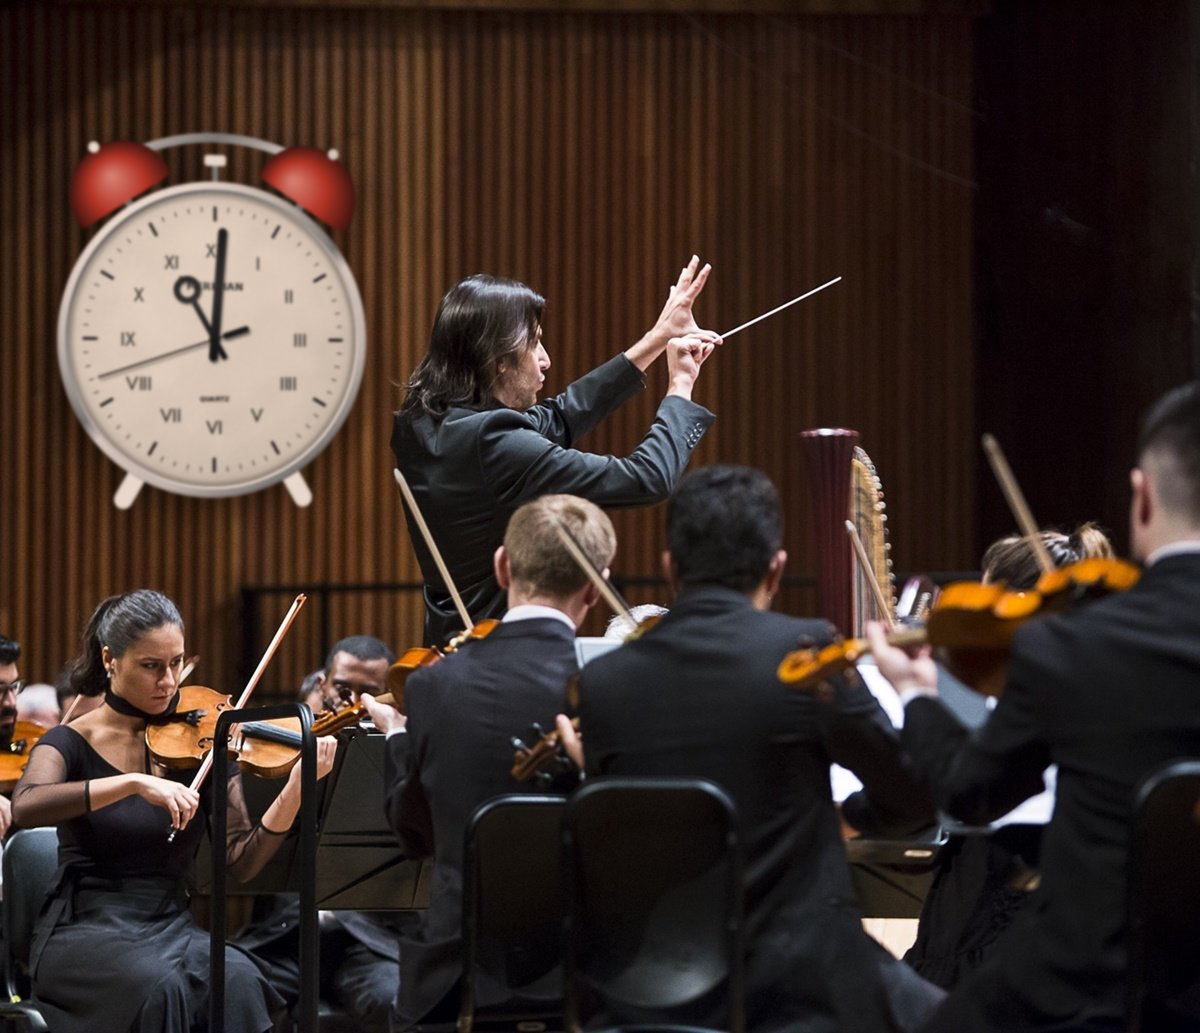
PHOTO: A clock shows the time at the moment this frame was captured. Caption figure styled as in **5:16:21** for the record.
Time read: **11:00:42**
